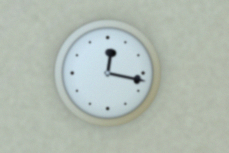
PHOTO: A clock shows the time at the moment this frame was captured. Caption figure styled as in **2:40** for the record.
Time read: **12:17**
